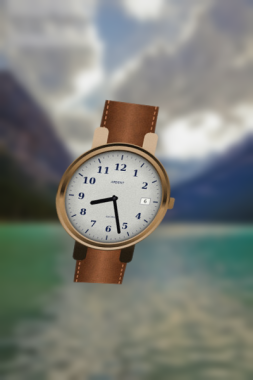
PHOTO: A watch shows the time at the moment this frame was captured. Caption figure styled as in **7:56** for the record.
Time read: **8:27**
